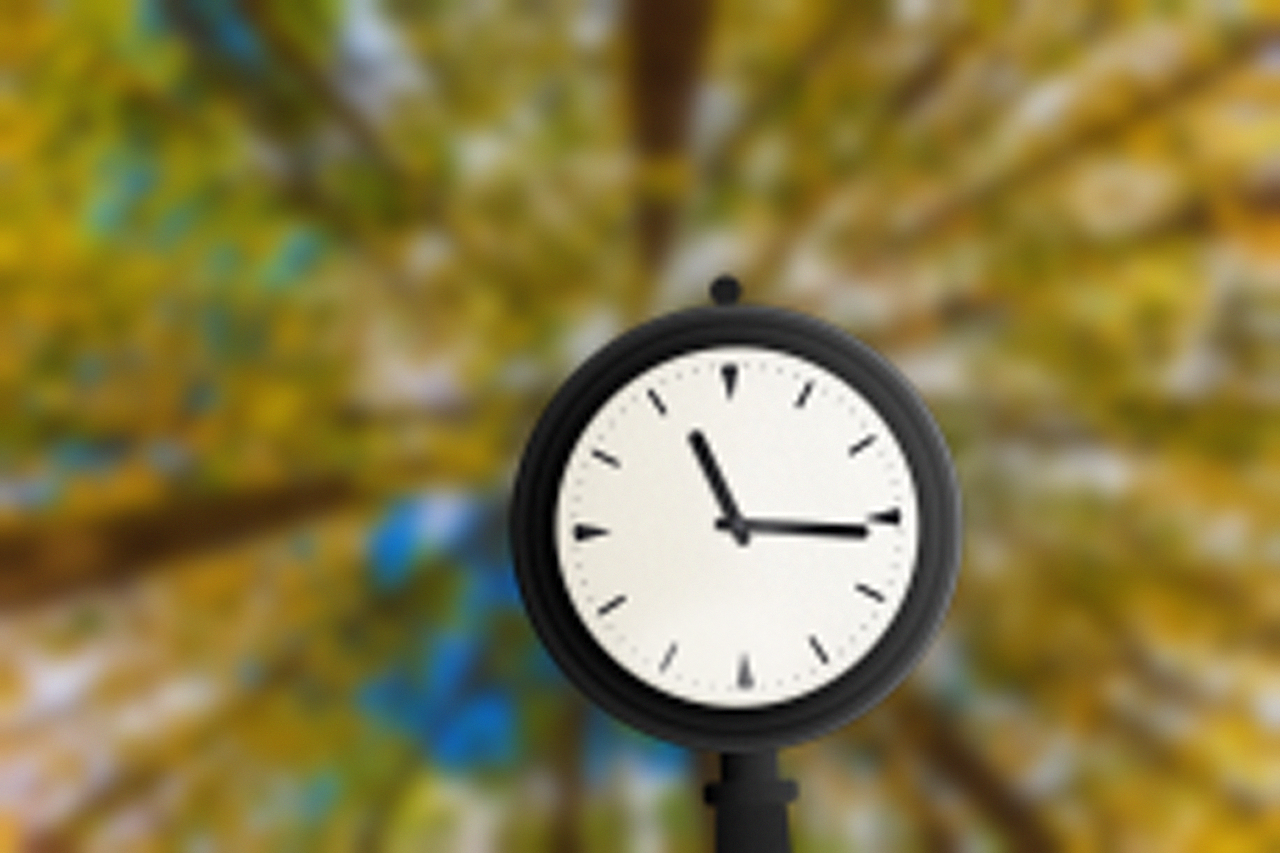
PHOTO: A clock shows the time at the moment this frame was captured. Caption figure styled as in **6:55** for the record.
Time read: **11:16**
